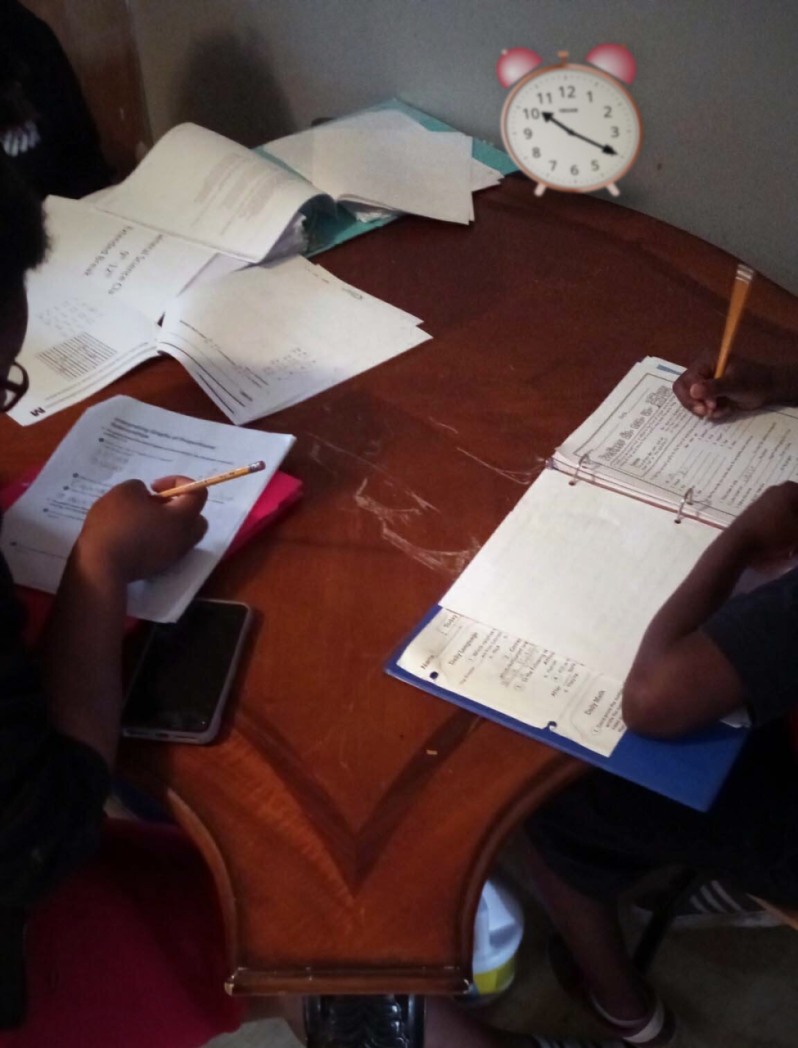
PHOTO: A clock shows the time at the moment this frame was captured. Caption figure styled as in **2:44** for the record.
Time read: **10:20**
